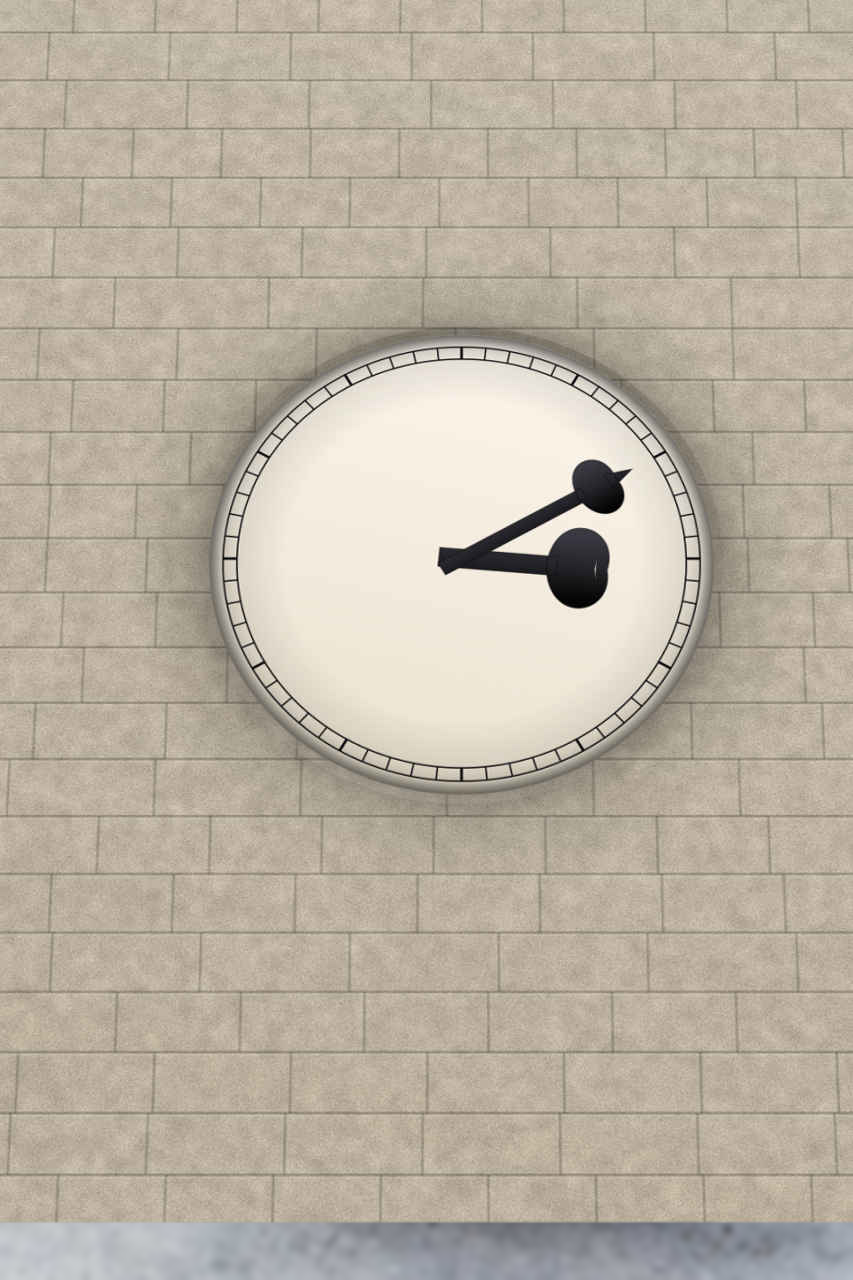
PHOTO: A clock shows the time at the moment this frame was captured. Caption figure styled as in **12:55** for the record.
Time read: **3:10**
